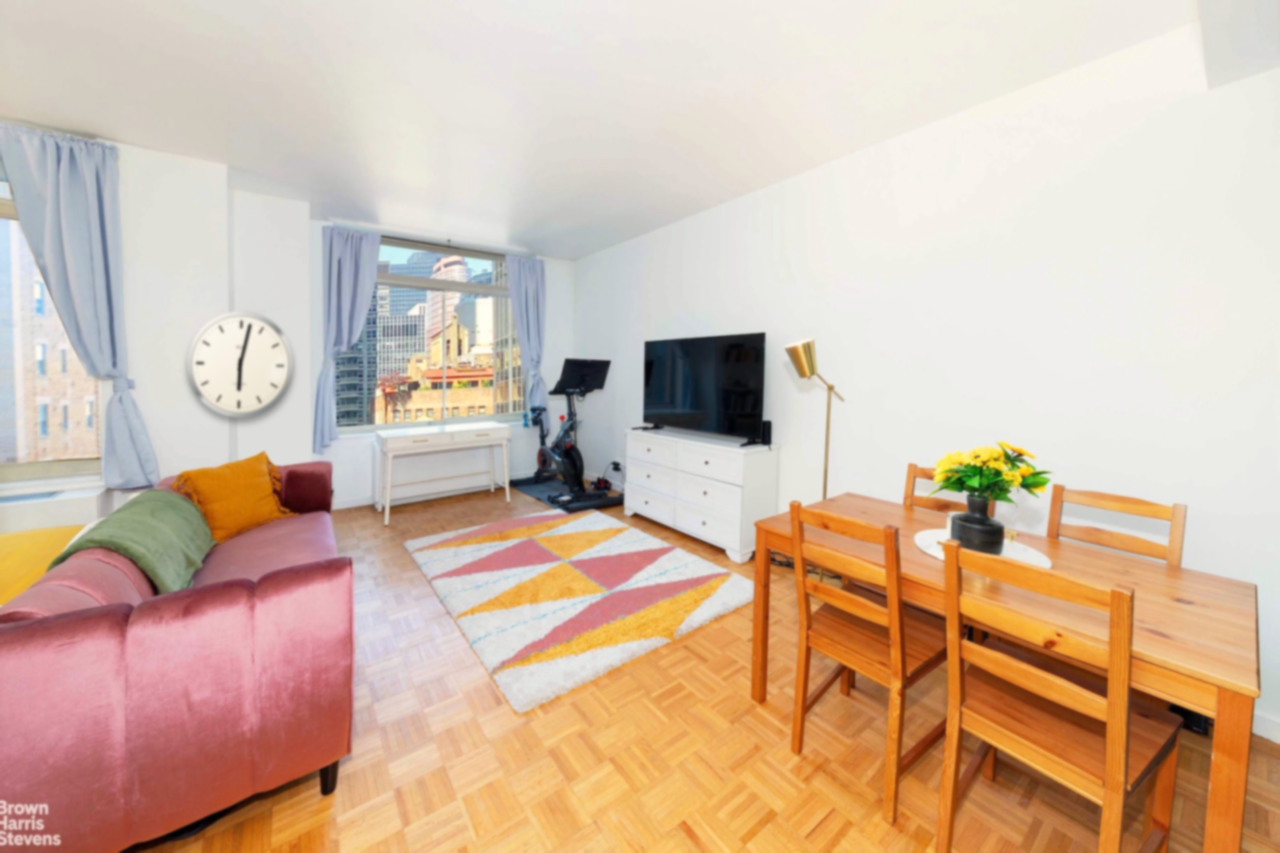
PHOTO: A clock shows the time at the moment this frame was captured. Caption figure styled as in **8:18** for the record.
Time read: **6:02**
